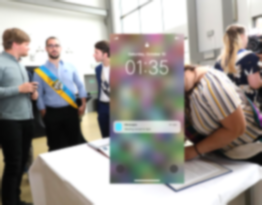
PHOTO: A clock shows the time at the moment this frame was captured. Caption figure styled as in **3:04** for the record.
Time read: **1:35**
